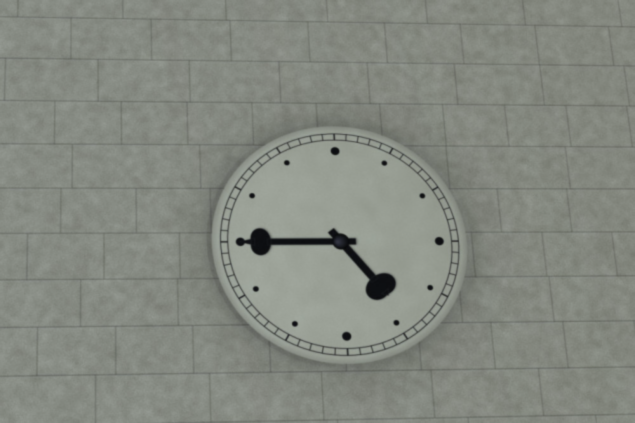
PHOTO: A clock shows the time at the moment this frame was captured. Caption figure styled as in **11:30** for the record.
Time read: **4:45**
